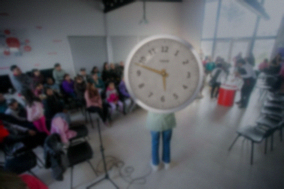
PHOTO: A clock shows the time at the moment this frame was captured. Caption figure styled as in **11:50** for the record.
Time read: **5:48**
